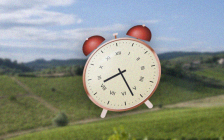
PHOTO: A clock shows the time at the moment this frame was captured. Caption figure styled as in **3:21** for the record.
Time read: **8:27**
